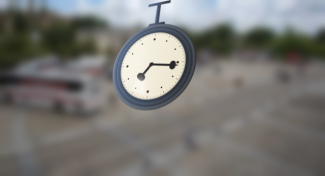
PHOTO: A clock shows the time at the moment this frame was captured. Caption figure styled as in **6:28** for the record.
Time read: **7:16**
